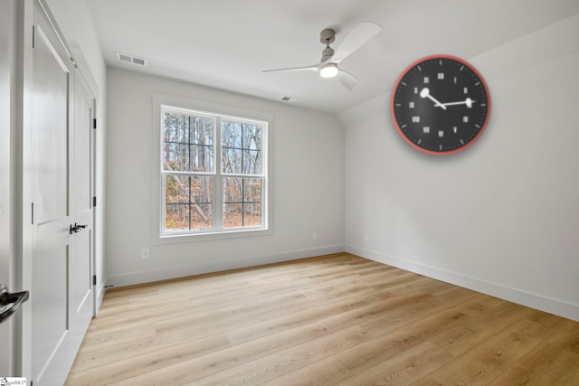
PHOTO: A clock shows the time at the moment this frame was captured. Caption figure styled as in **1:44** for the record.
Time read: **10:14**
